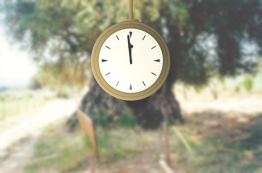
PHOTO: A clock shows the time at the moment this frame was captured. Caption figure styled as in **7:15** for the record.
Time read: **11:59**
